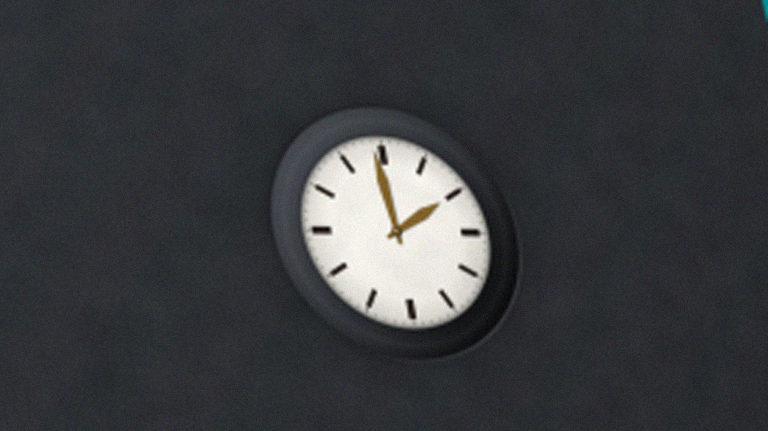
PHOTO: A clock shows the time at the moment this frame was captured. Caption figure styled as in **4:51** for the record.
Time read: **1:59**
